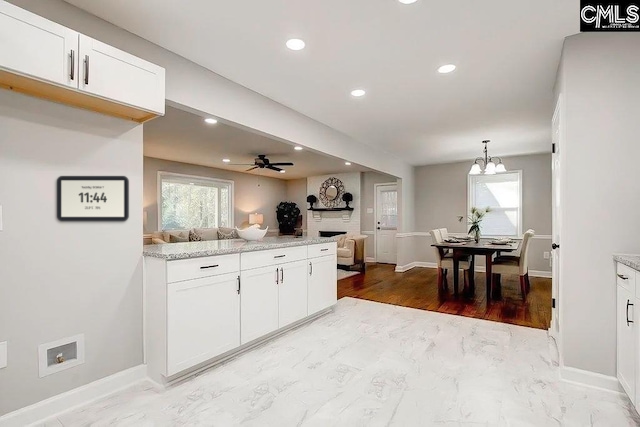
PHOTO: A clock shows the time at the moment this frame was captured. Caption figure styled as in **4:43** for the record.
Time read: **11:44**
